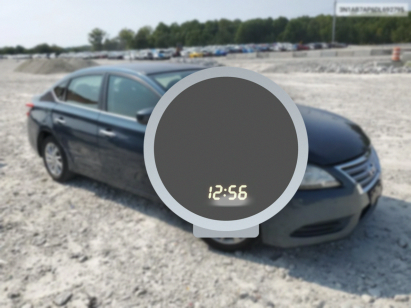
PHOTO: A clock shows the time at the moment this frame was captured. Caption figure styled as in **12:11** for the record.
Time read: **12:56**
